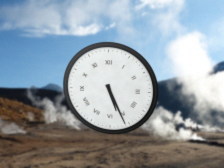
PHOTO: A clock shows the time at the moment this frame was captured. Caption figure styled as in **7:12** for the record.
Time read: **5:26**
